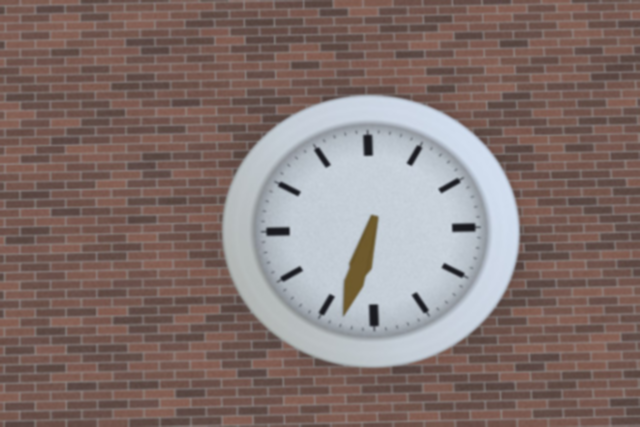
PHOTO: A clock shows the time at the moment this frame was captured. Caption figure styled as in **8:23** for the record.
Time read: **6:33**
